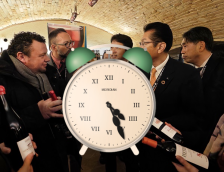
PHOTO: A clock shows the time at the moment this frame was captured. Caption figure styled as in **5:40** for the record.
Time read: **4:26**
